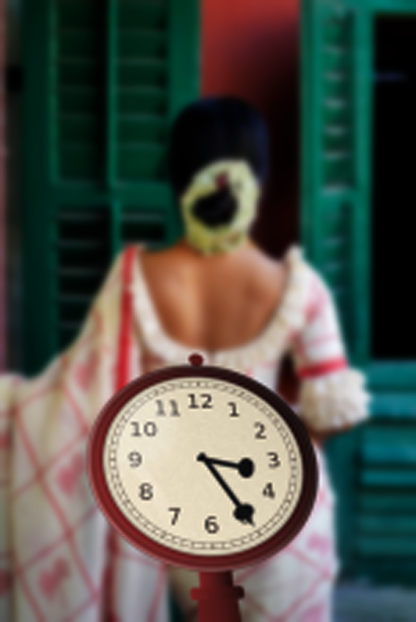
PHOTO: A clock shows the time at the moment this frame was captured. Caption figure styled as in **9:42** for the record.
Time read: **3:25**
